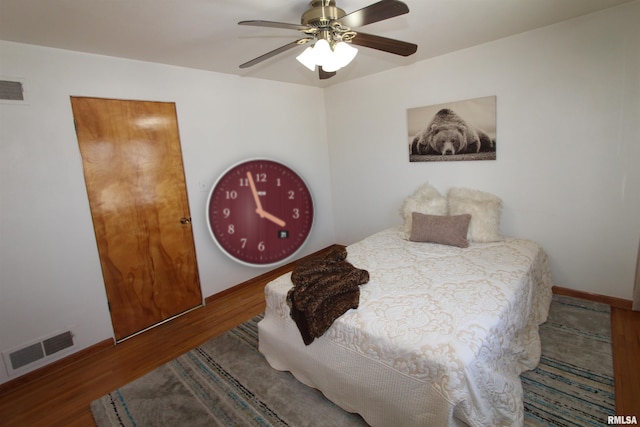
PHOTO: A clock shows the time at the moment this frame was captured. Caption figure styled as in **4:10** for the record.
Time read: **3:57**
